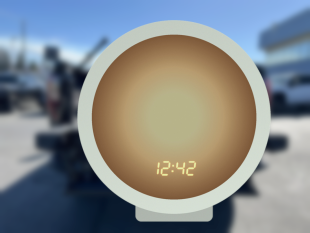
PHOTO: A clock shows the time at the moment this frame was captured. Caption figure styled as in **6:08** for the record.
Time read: **12:42**
